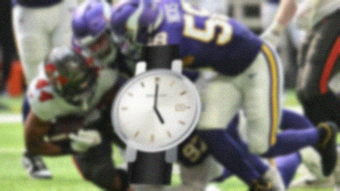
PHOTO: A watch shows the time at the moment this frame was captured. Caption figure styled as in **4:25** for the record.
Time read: **5:00**
